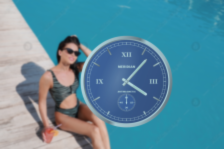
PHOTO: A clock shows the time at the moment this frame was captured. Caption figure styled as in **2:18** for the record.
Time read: **4:07**
